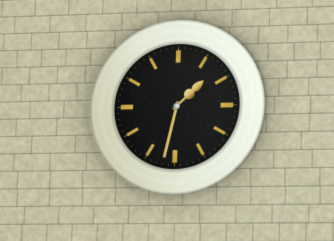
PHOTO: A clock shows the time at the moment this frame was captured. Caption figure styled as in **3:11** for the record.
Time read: **1:32**
